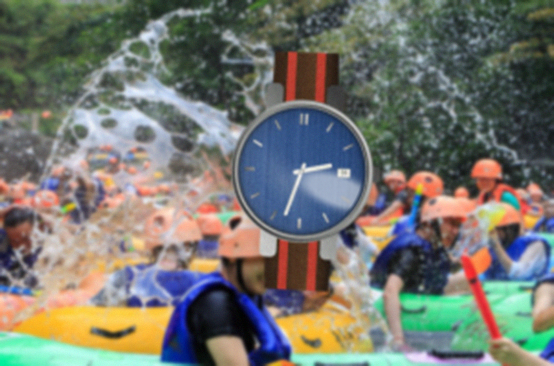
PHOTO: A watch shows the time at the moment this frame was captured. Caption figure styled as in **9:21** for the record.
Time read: **2:33**
